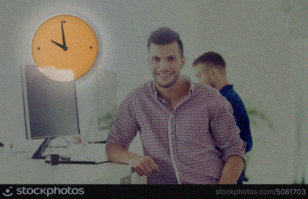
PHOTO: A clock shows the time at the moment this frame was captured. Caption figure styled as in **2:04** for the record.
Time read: **9:59**
